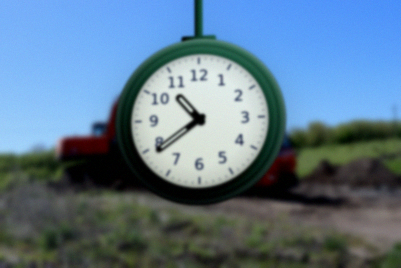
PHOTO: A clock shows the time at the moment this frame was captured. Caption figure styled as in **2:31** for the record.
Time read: **10:39**
